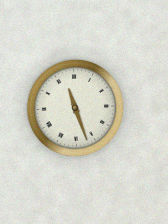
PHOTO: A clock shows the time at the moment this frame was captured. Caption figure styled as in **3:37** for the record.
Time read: **11:27**
